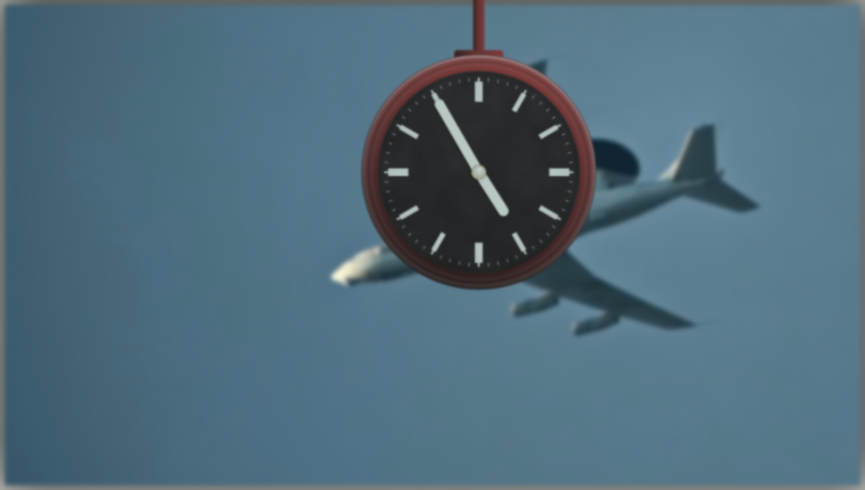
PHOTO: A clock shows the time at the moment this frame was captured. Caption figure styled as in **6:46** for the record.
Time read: **4:55**
